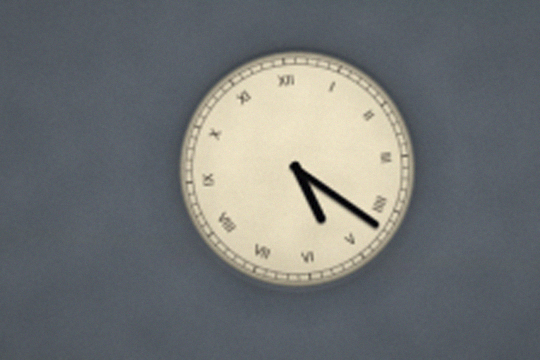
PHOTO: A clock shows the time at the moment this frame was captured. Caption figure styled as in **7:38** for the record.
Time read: **5:22**
